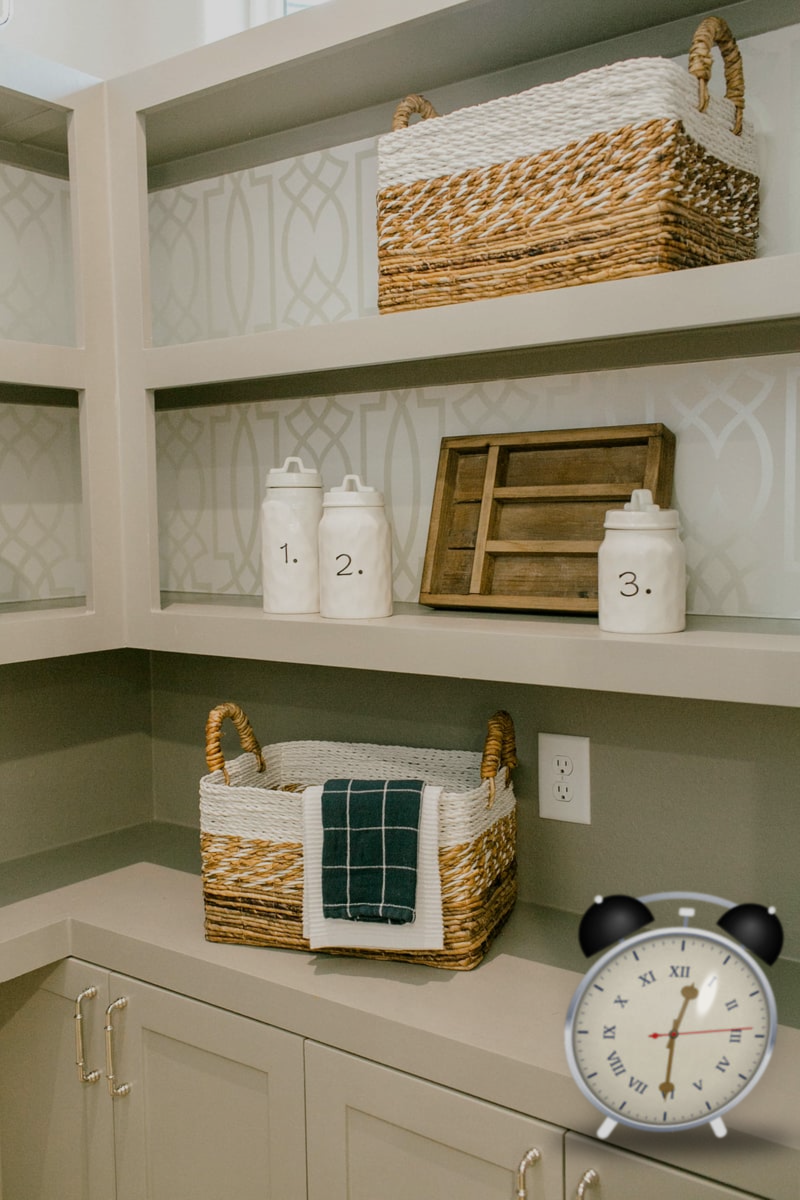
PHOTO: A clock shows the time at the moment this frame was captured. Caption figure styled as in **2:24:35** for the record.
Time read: **12:30:14**
